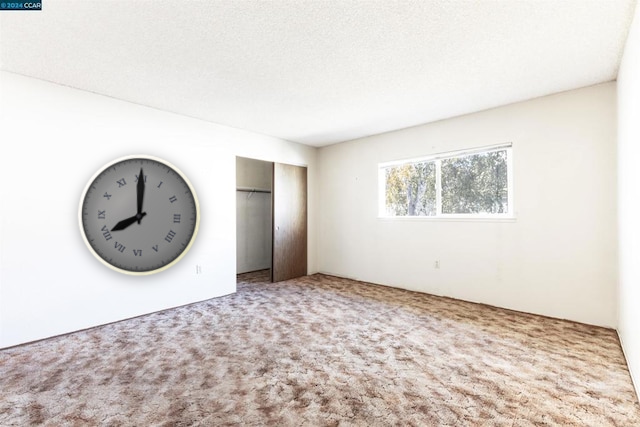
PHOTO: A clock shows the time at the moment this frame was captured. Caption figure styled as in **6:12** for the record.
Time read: **8:00**
